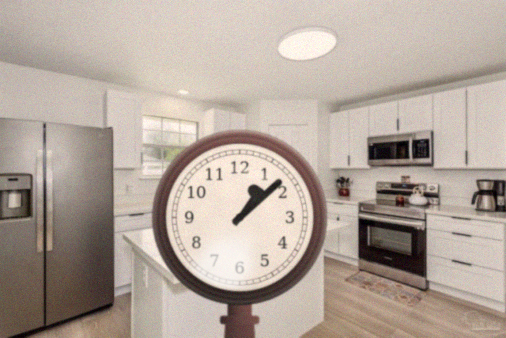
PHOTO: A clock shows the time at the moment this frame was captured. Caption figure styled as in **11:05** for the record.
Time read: **1:08**
